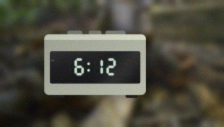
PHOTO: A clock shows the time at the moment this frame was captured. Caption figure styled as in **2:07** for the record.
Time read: **6:12**
